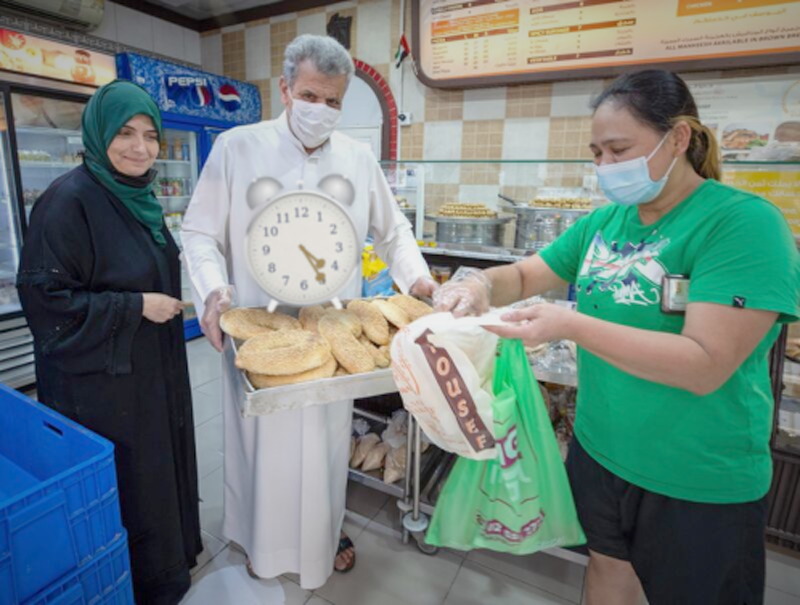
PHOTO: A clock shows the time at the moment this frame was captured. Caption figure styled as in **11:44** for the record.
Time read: **4:25**
